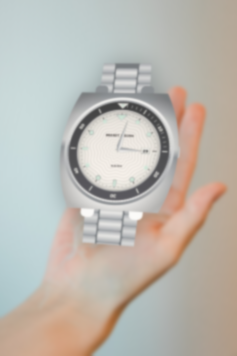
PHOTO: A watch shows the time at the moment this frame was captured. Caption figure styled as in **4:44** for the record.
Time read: **3:02**
